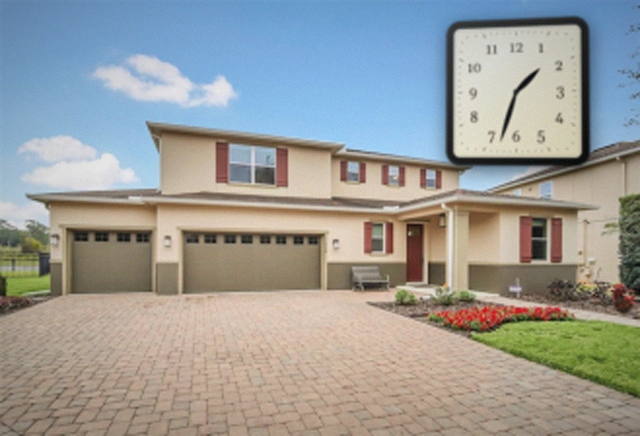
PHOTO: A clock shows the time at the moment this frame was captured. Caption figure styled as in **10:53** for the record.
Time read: **1:33**
